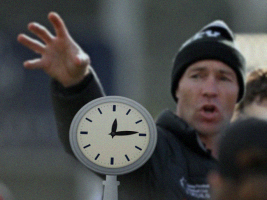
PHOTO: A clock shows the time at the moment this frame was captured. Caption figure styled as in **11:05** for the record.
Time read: **12:14**
